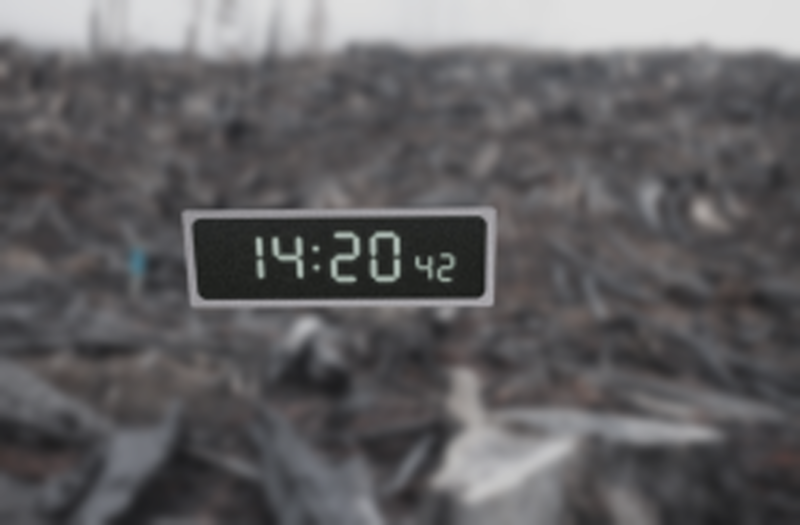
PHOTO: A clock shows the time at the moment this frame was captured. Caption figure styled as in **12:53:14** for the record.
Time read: **14:20:42**
